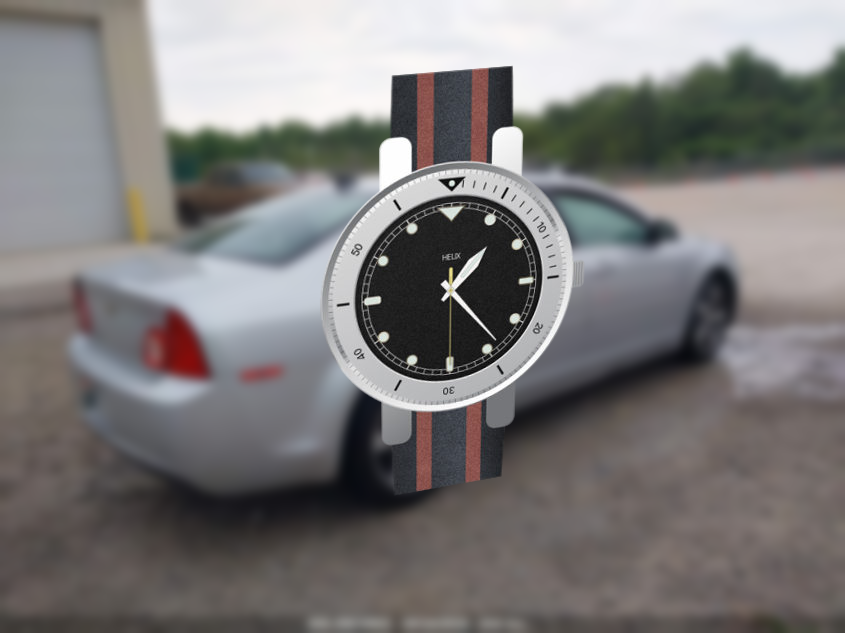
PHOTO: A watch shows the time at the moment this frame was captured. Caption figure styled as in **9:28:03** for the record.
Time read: **1:23:30**
